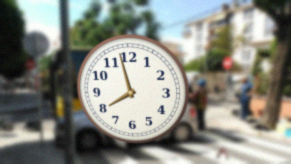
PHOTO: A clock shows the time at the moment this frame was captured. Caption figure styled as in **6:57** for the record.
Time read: **7:58**
